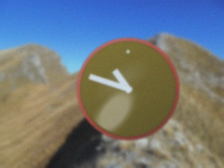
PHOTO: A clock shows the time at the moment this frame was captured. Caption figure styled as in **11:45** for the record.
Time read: **10:48**
